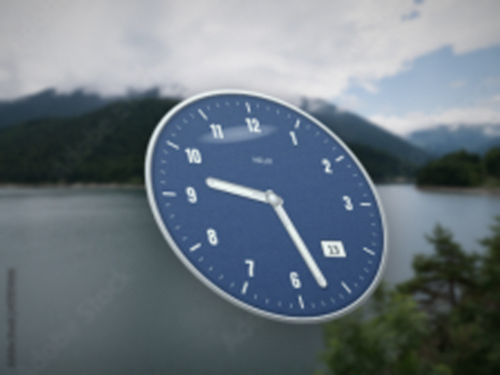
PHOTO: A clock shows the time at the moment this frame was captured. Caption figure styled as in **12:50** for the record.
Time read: **9:27**
